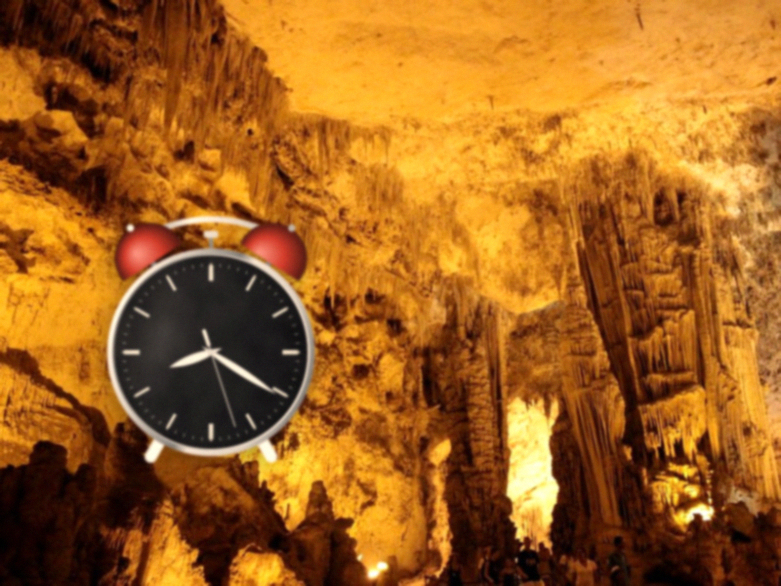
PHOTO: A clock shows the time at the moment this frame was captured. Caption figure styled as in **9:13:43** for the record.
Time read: **8:20:27**
